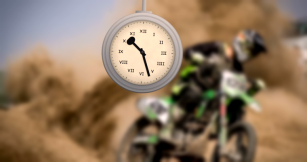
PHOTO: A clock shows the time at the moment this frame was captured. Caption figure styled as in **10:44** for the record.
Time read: **10:27**
